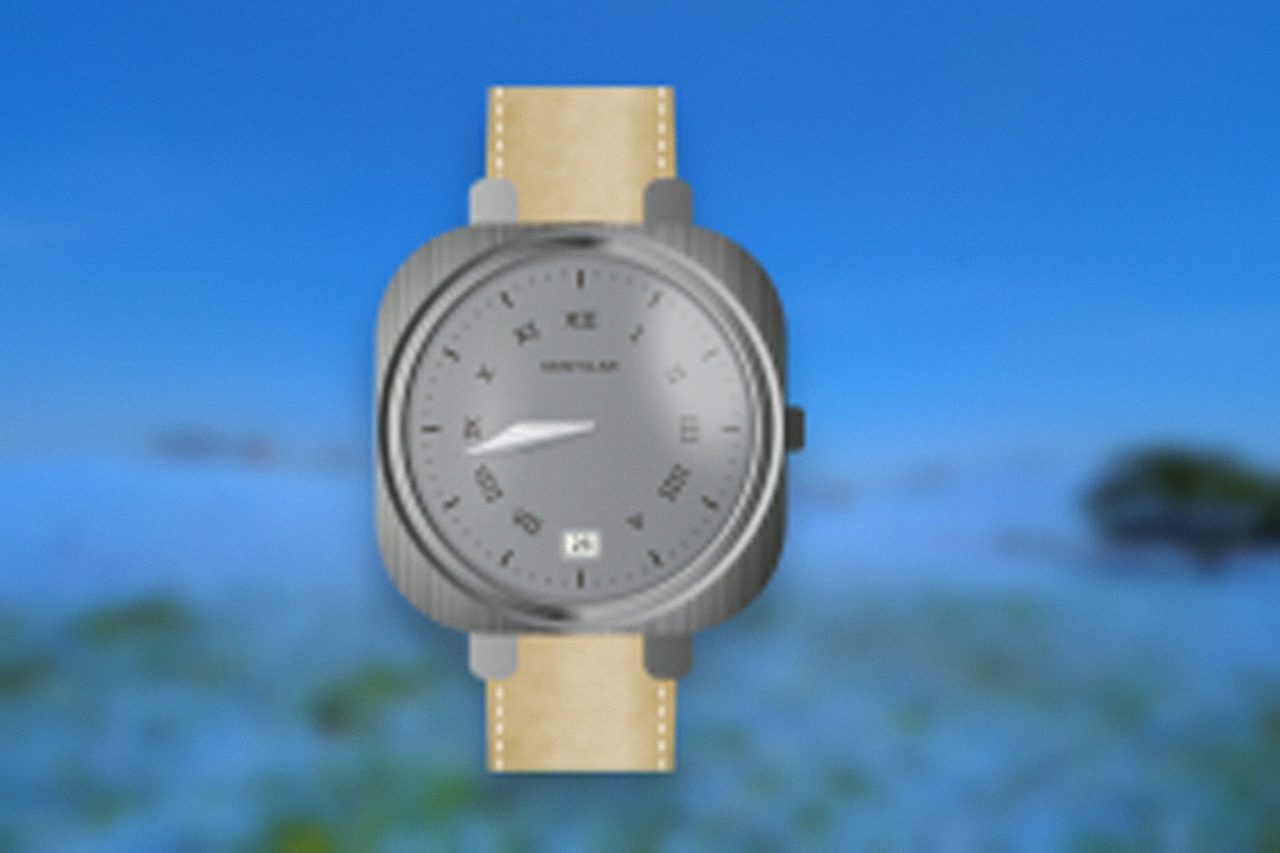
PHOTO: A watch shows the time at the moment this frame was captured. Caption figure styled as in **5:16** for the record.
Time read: **8:43**
